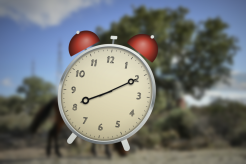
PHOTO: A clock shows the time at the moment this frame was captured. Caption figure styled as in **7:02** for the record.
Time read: **8:10**
